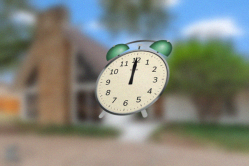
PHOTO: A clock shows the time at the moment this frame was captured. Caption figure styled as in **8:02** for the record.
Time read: **12:00**
